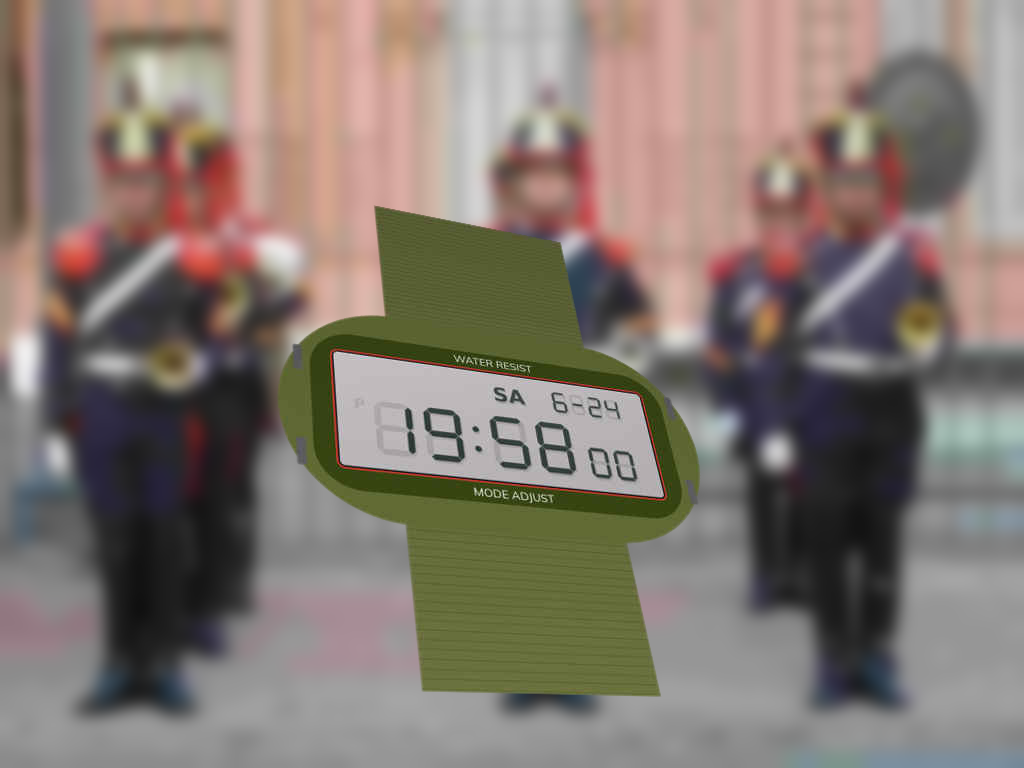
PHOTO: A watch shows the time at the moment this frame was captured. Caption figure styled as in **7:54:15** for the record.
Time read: **19:58:00**
